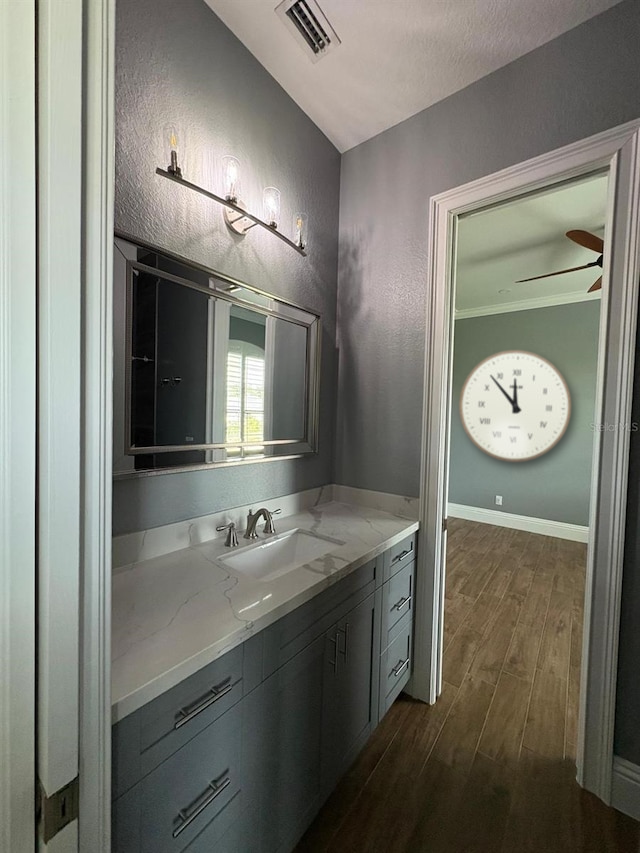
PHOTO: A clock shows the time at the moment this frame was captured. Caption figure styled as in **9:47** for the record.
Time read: **11:53**
